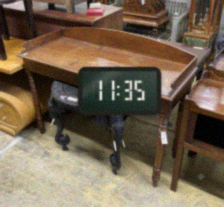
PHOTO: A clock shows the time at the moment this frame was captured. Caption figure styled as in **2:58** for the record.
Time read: **11:35**
